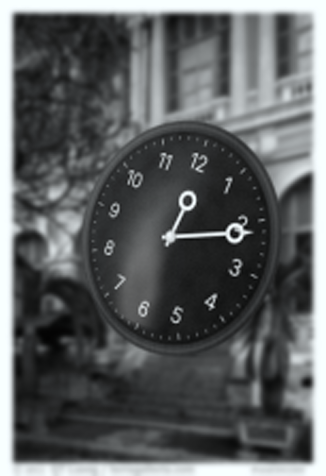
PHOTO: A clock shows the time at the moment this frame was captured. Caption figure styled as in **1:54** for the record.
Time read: **12:11**
